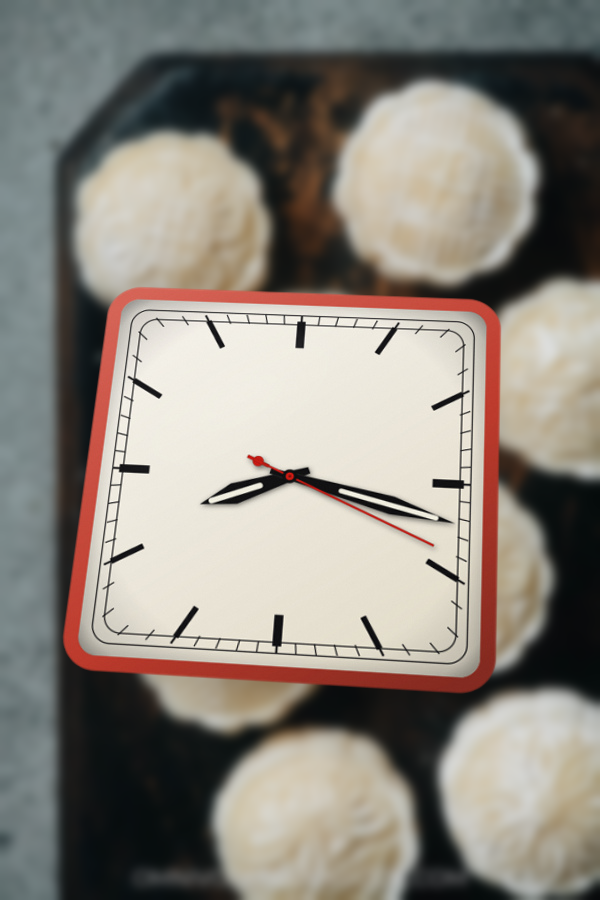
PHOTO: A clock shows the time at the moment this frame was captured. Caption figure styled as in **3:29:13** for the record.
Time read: **8:17:19**
